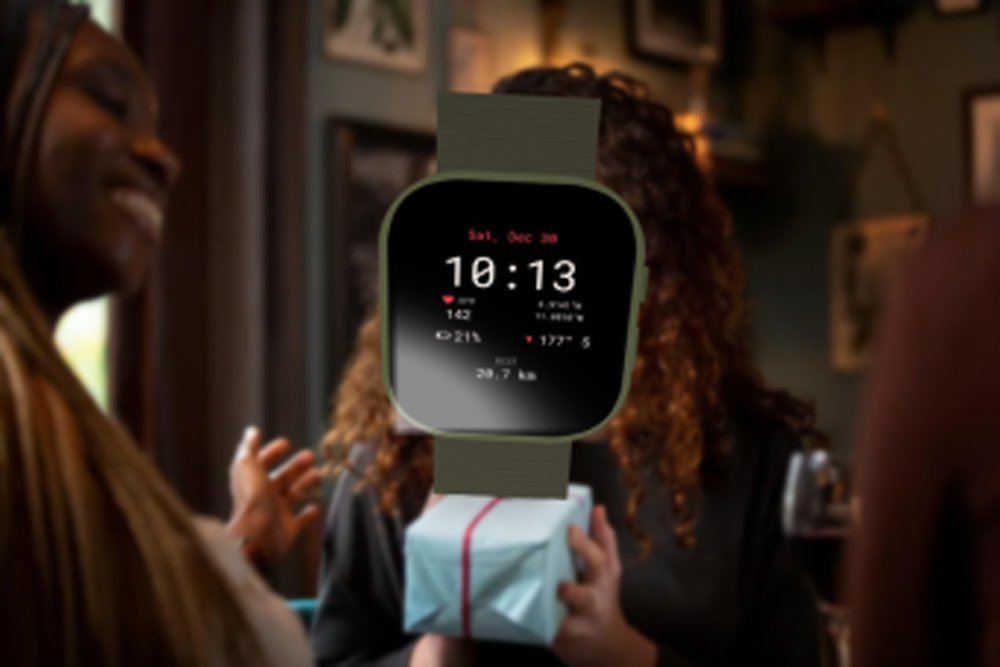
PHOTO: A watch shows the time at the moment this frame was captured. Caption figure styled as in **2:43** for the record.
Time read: **10:13**
